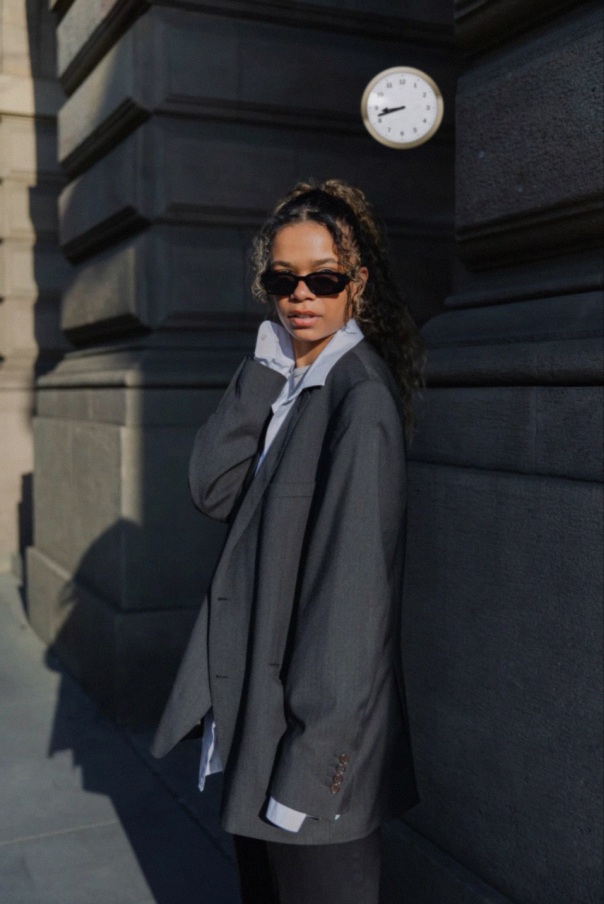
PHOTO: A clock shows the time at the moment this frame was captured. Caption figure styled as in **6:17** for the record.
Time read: **8:42**
